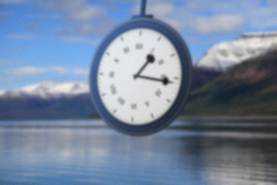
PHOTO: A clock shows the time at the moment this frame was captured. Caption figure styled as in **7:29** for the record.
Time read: **1:16**
